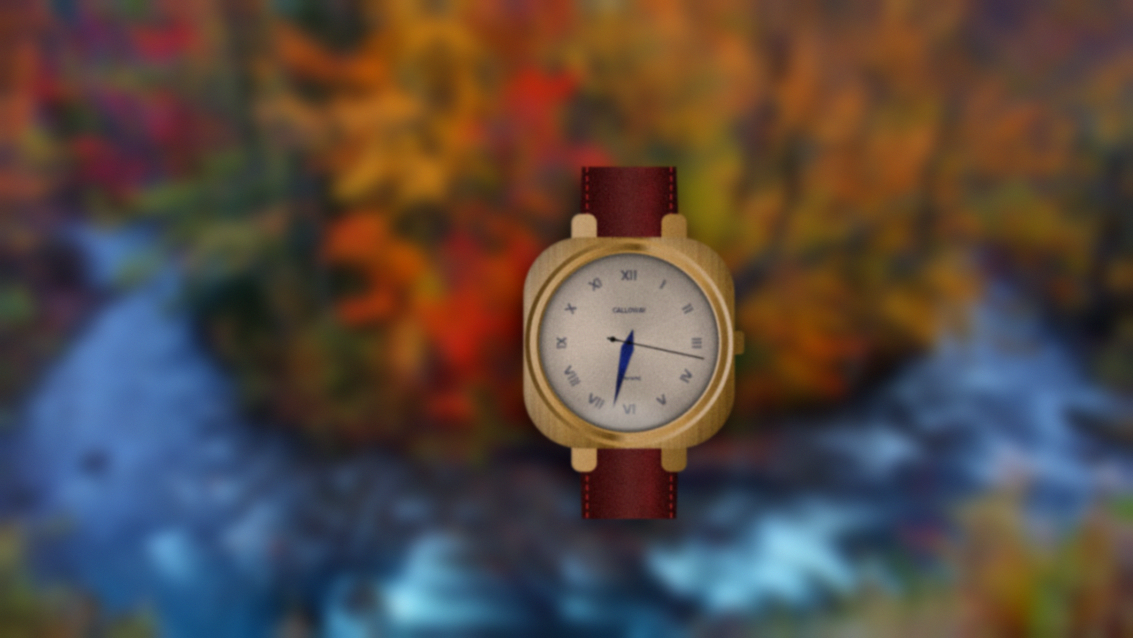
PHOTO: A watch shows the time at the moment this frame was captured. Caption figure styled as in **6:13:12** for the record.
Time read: **6:32:17**
